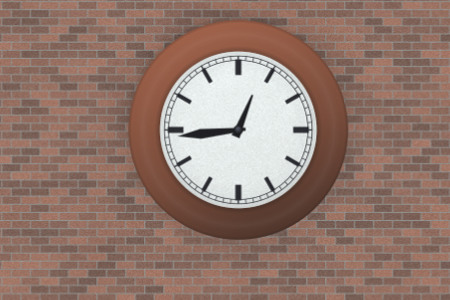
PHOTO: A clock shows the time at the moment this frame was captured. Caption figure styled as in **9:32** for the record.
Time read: **12:44**
